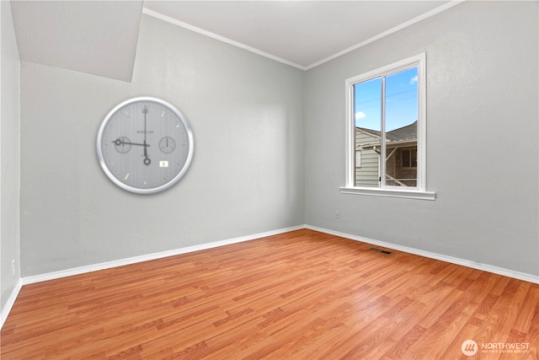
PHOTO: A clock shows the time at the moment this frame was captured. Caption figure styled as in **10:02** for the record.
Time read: **5:46**
